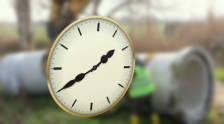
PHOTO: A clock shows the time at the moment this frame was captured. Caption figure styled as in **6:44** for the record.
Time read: **1:40**
